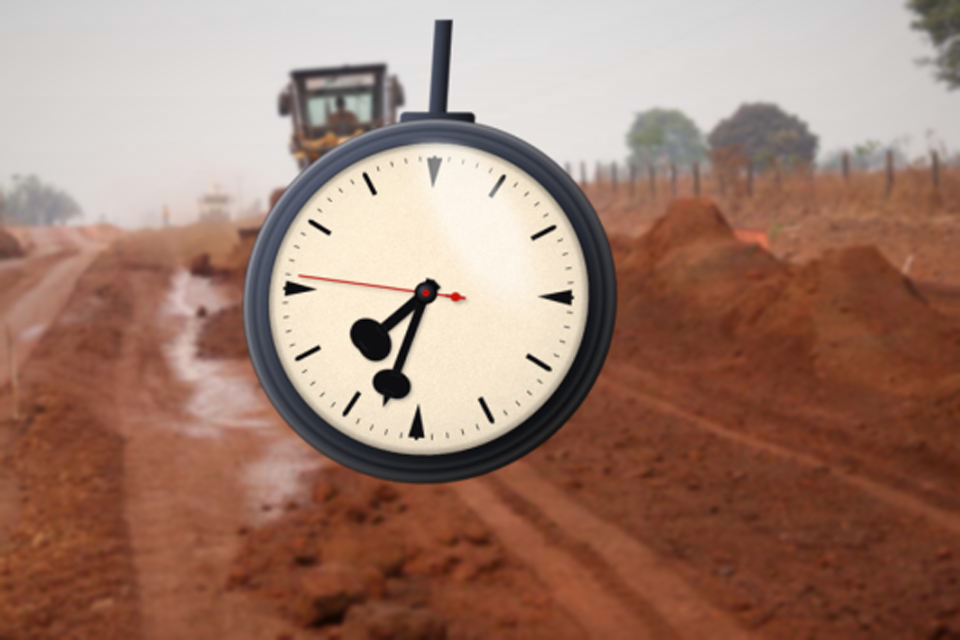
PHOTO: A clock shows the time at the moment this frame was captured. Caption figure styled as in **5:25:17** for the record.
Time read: **7:32:46**
